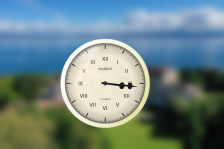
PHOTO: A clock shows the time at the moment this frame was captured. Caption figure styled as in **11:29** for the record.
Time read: **3:16**
